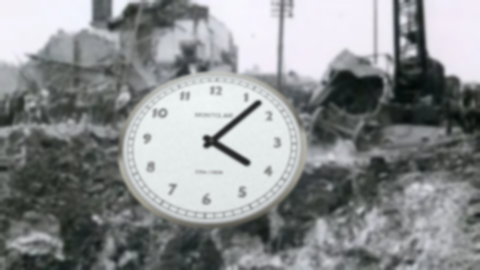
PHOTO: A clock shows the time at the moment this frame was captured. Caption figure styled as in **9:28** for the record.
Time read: **4:07**
